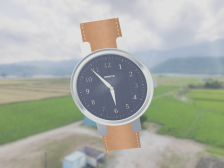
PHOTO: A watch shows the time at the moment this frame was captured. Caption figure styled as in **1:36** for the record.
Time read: **5:54**
